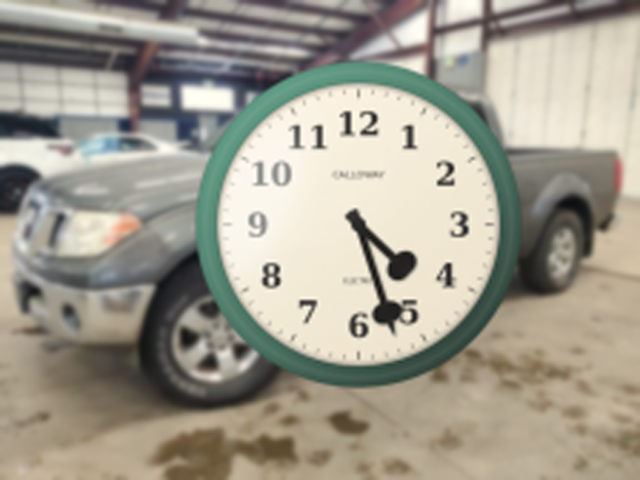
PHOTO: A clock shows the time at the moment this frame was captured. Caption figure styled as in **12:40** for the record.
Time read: **4:27**
